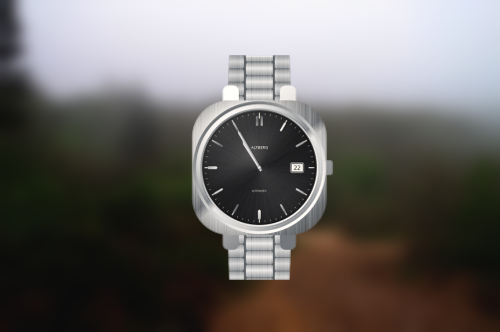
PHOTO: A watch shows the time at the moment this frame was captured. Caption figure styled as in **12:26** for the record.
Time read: **10:55**
